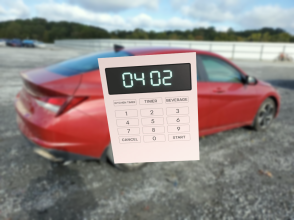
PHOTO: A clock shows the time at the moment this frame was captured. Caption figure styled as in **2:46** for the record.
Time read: **4:02**
